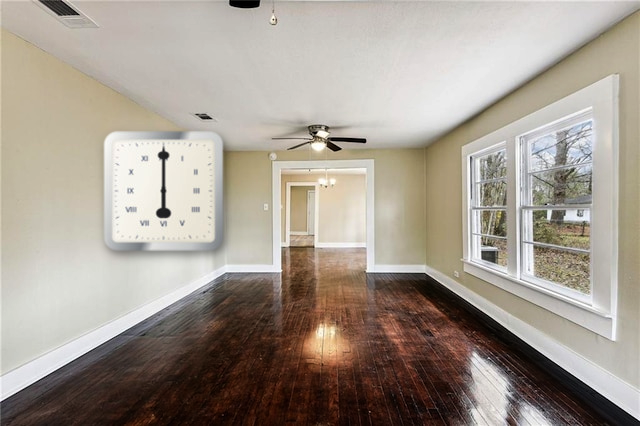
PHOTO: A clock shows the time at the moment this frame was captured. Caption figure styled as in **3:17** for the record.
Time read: **6:00**
